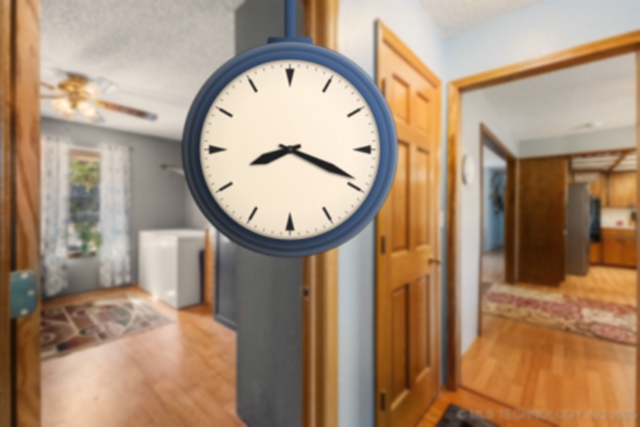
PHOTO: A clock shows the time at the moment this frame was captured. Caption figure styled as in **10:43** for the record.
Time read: **8:19**
